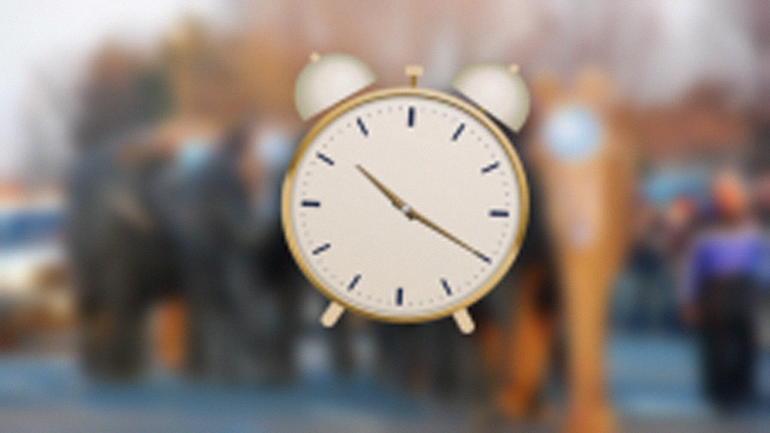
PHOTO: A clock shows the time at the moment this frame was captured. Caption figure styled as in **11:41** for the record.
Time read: **10:20**
